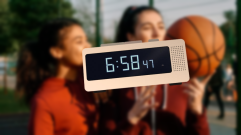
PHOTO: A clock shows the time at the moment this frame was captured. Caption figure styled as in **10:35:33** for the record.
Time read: **6:58:47**
